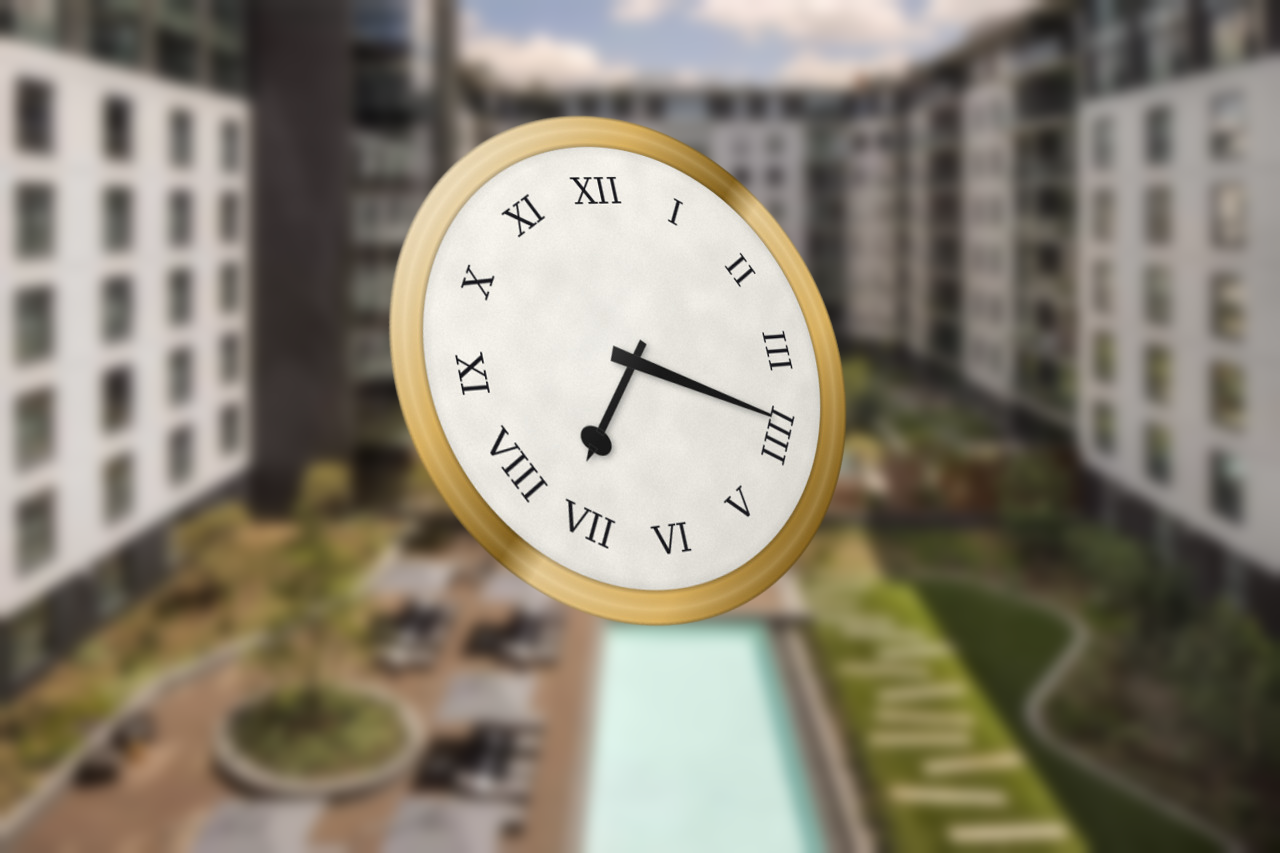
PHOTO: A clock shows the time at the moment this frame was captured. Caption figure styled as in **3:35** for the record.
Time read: **7:19**
